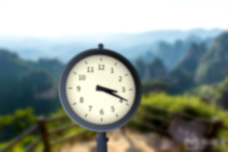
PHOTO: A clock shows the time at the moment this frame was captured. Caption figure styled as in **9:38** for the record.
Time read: **3:19**
